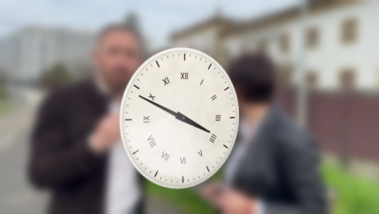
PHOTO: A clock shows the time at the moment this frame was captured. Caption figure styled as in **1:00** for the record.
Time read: **3:49**
